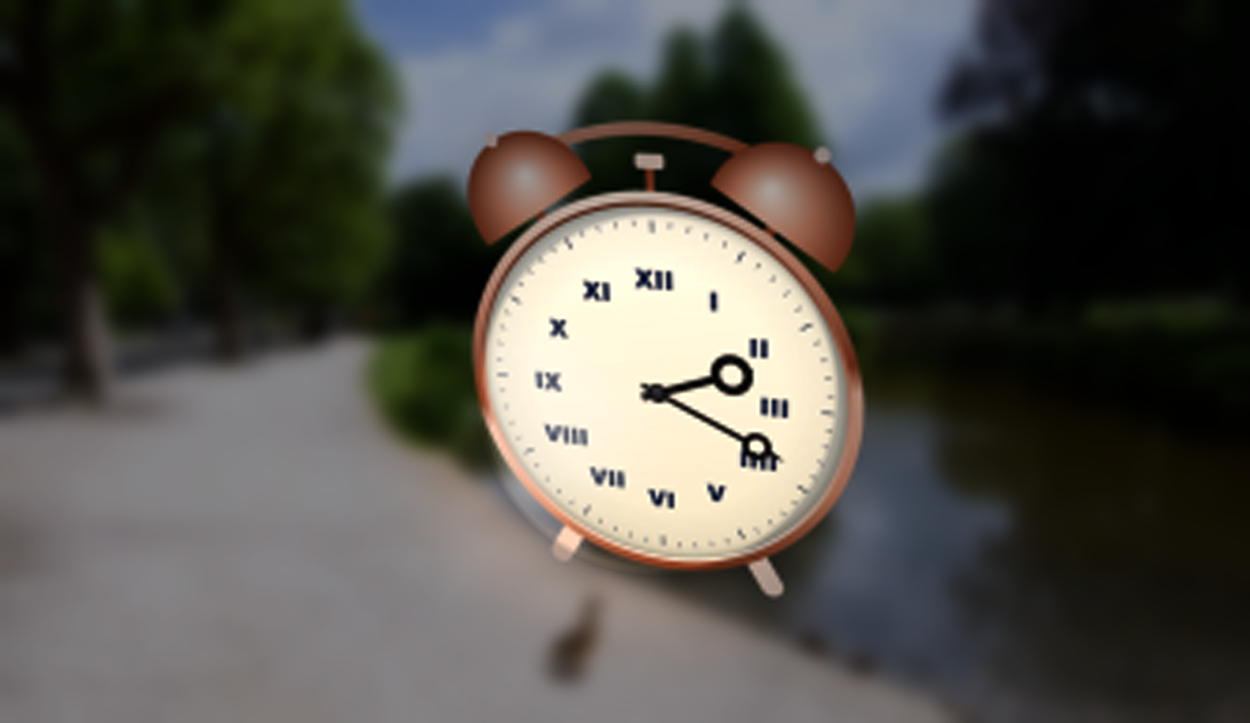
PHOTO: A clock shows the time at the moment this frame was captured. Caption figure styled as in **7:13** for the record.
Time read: **2:19**
